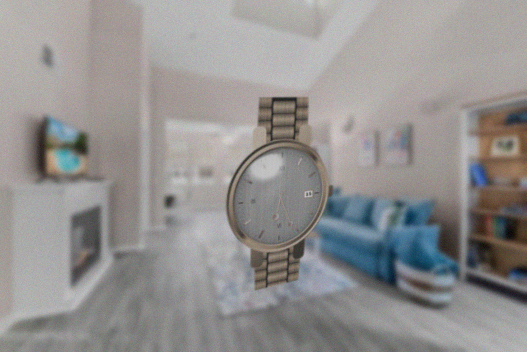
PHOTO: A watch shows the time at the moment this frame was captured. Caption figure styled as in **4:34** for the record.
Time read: **6:26**
